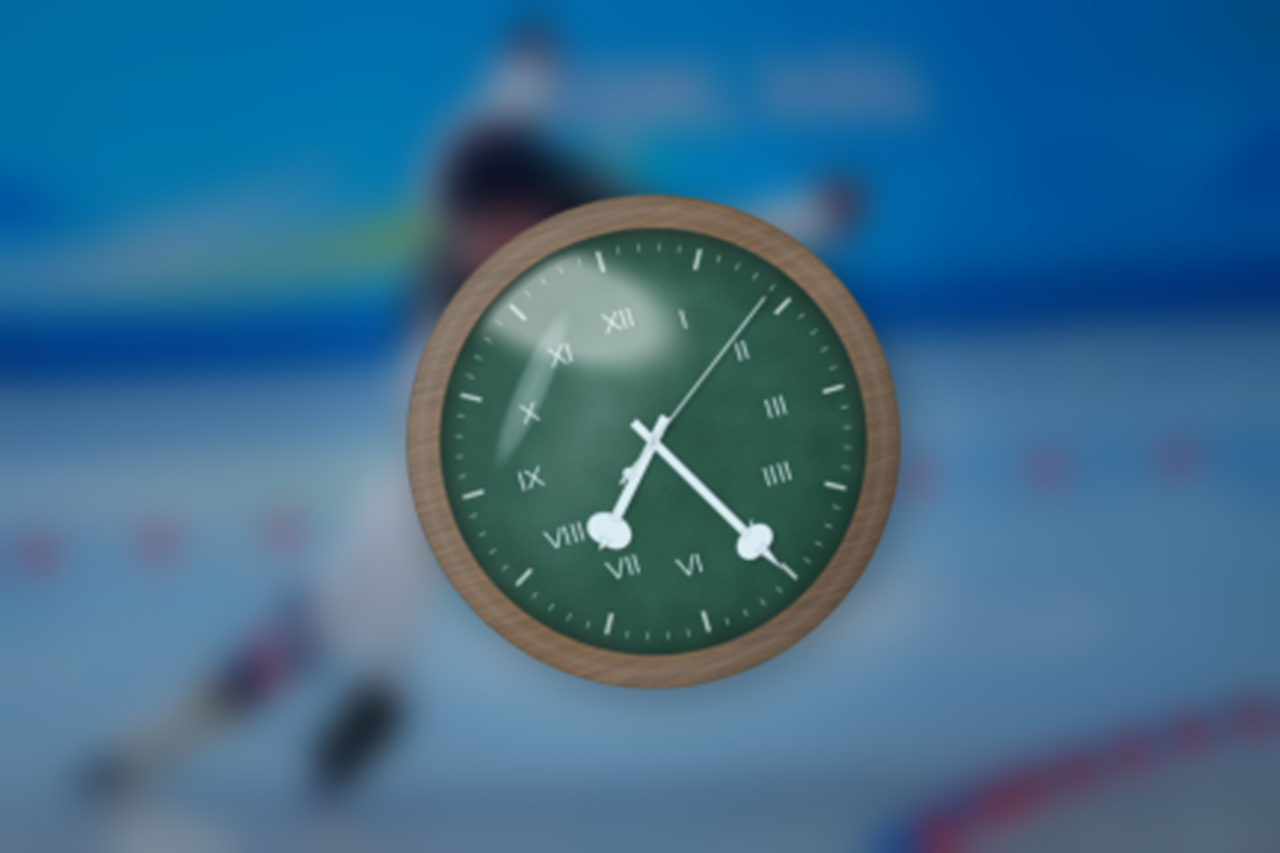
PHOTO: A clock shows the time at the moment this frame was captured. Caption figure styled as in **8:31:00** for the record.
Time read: **7:25:09**
